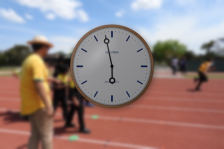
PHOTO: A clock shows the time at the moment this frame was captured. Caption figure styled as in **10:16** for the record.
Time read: **5:58**
